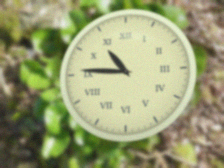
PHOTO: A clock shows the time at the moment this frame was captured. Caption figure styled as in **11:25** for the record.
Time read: **10:46**
